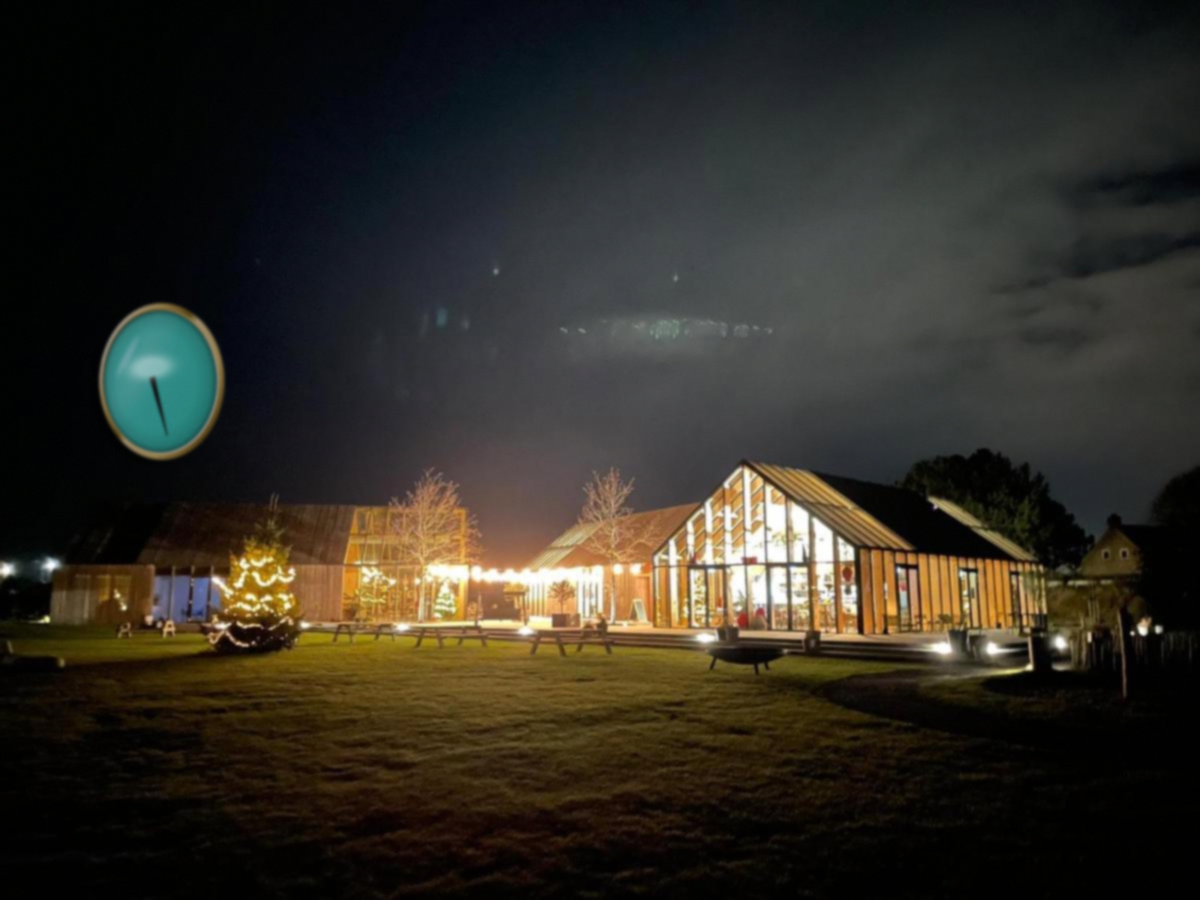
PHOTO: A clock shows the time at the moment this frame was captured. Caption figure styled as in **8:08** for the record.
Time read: **5:27**
